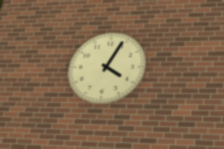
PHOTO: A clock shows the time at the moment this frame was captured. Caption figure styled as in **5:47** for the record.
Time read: **4:04**
